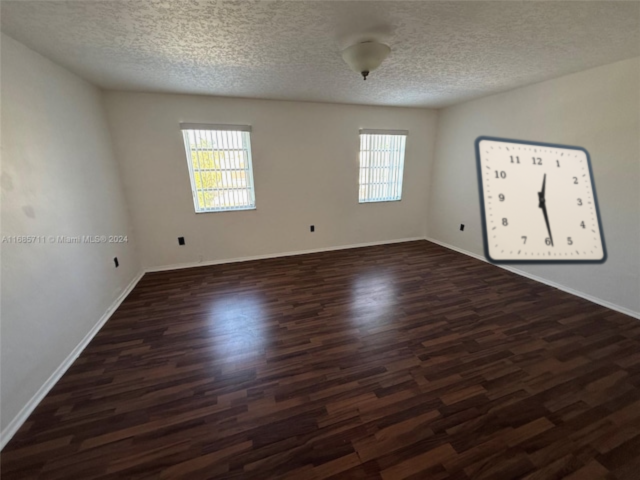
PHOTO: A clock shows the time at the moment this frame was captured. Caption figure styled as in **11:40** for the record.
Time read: **12:29**
